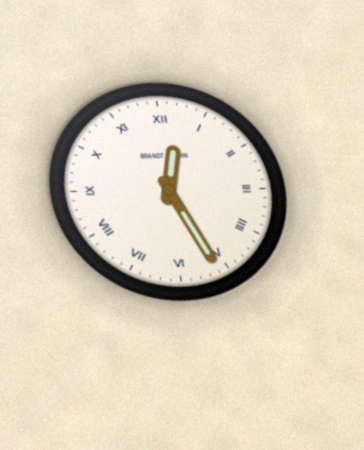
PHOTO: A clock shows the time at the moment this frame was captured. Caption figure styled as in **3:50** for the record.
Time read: **12:26**
